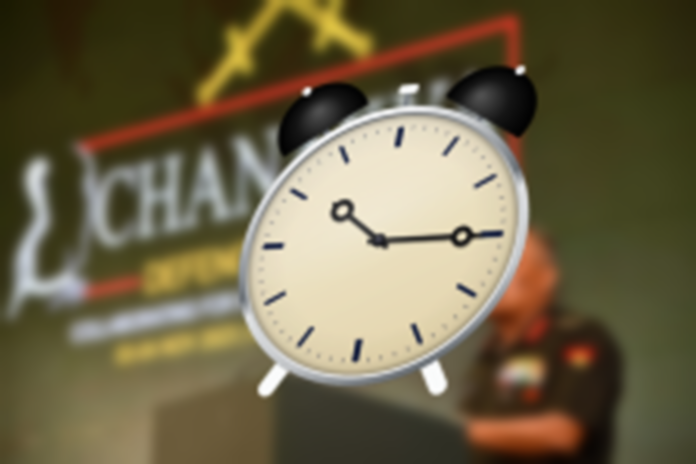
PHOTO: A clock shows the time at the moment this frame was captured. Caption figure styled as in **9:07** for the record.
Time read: **10:15**
